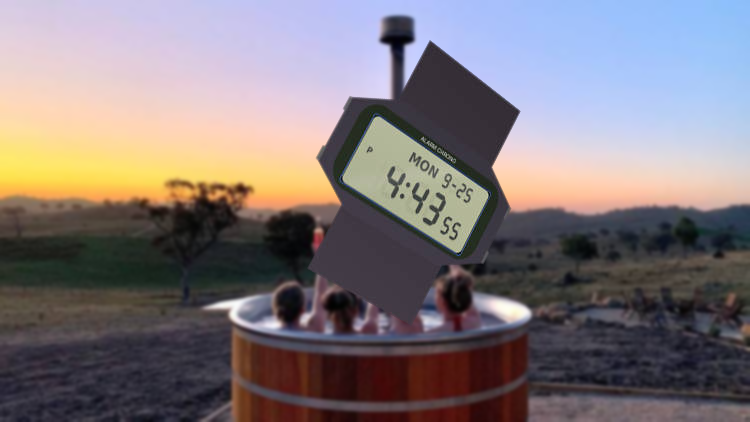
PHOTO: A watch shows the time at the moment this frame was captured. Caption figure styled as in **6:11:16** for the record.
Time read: **4:43:55**
